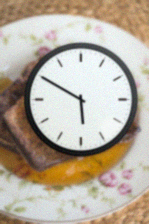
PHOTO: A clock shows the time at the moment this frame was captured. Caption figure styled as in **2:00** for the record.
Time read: **5:50**
